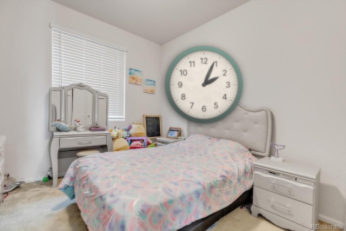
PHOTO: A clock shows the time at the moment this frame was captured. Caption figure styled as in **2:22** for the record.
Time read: **2:04**
